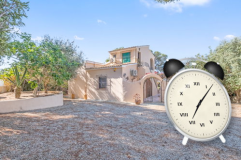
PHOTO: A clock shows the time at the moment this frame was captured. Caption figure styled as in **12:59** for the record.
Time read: **7:07**
